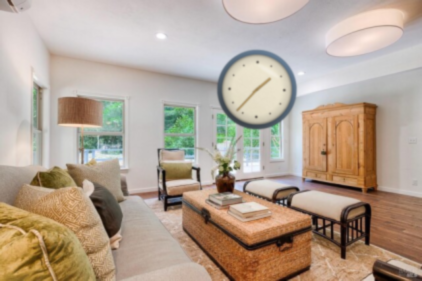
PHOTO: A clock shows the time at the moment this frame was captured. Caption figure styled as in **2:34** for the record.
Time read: **1:37**
